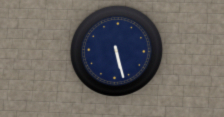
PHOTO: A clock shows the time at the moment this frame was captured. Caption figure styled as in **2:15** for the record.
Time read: **5:27**
